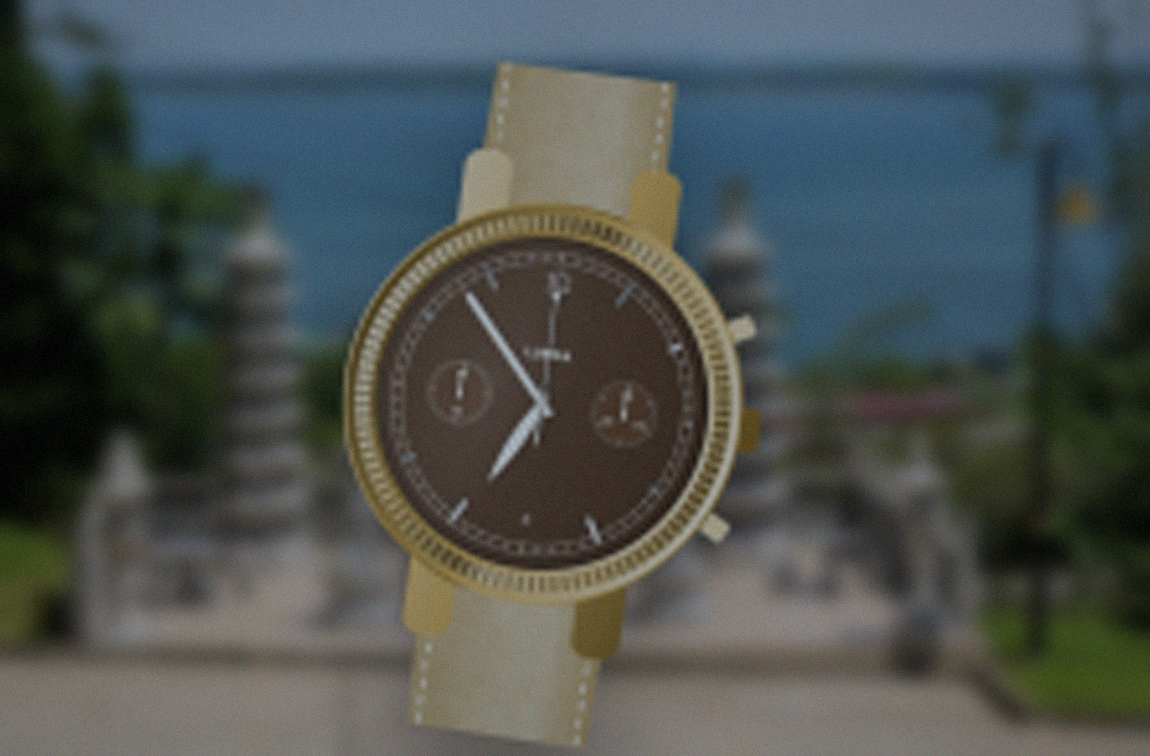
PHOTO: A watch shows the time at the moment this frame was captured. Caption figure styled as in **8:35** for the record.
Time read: **6:53**
